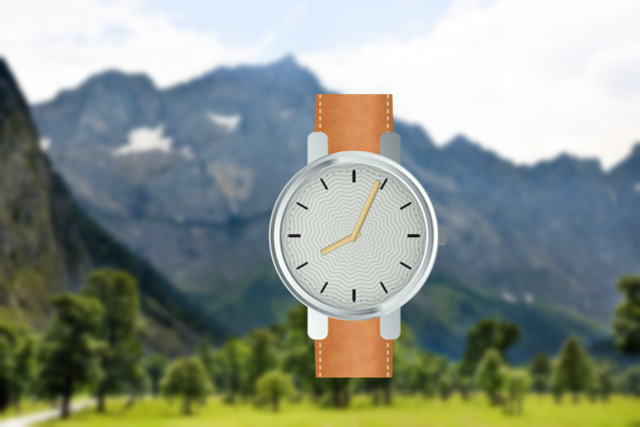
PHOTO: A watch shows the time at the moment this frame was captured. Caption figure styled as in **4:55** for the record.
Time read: **8:04**
